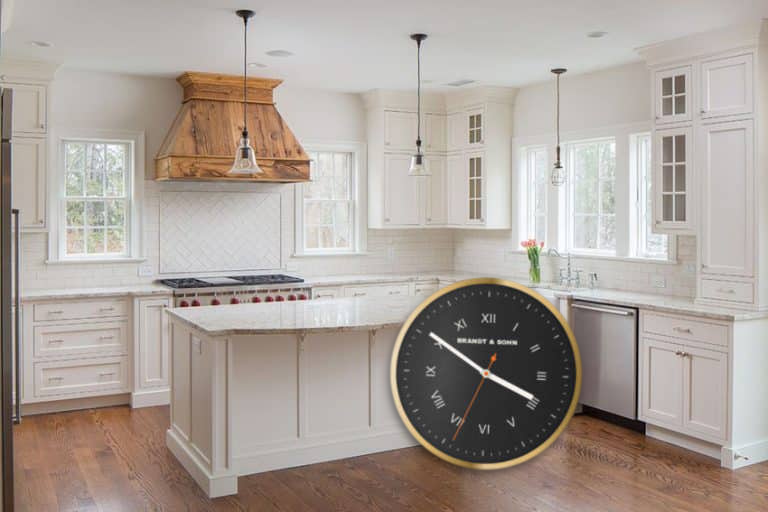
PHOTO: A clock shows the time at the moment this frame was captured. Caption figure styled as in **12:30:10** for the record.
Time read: **3:50:34**
